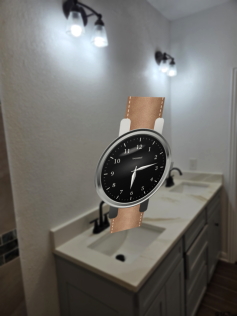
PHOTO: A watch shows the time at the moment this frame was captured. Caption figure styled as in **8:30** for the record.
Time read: **6:13**
